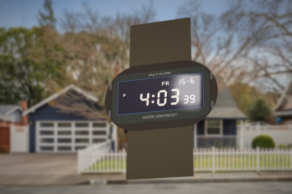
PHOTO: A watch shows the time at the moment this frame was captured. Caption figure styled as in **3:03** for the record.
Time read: **4:03**
